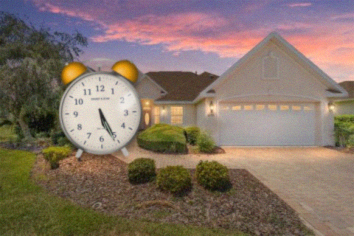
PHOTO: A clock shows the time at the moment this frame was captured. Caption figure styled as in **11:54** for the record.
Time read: **5:26**
